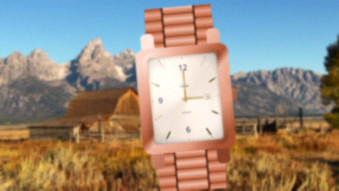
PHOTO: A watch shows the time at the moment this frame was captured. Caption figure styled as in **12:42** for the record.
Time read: **3:00**
